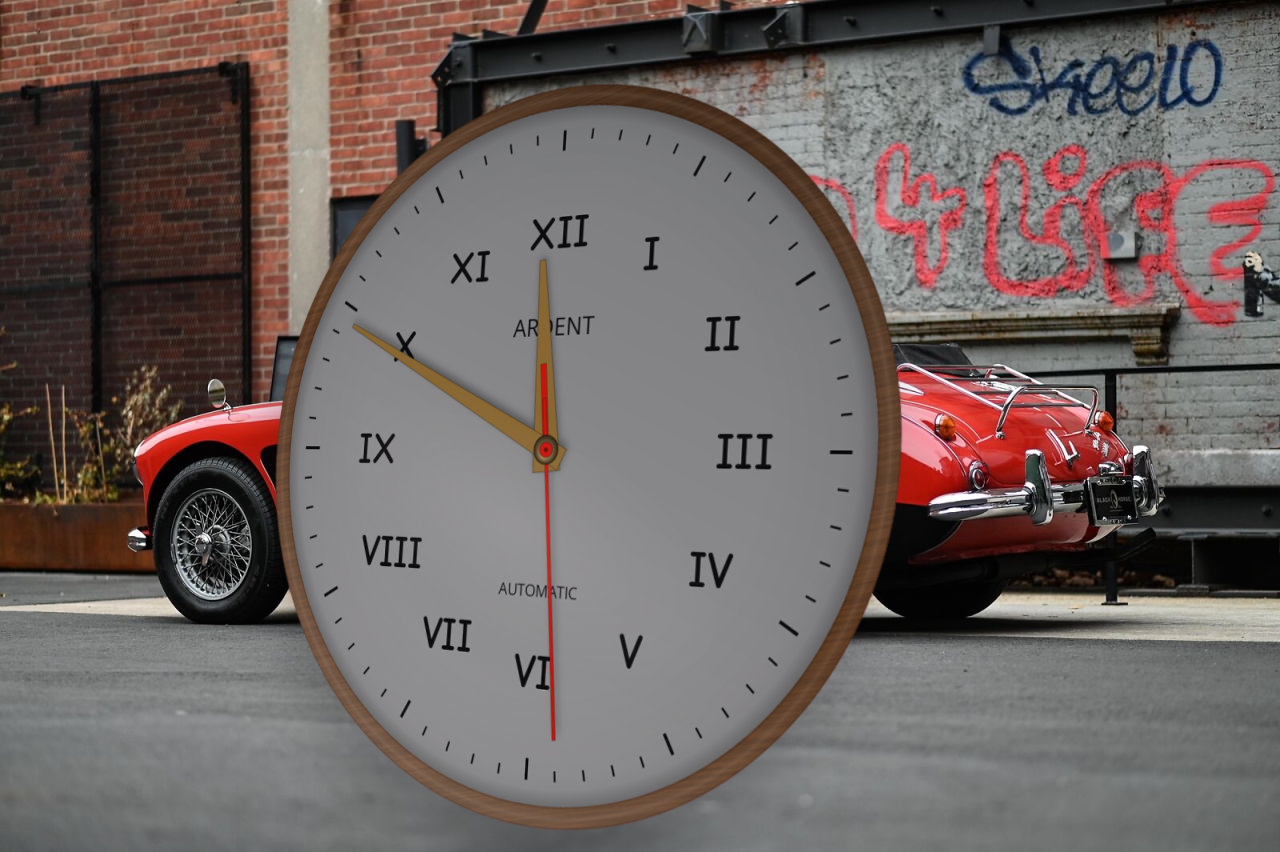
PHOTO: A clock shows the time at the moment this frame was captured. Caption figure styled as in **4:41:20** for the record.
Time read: **11:49:29**
